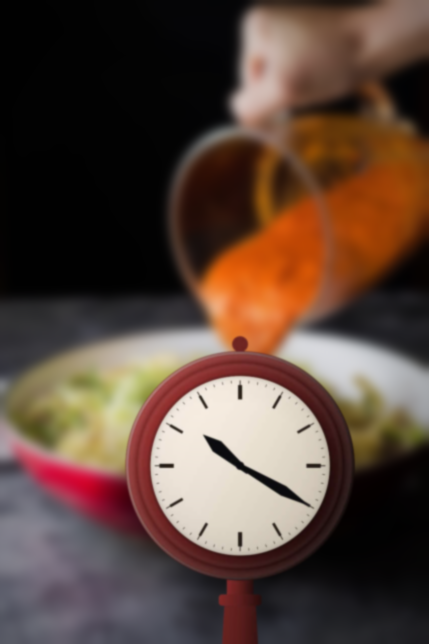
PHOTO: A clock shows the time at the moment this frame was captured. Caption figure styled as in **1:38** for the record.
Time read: **10:20**
